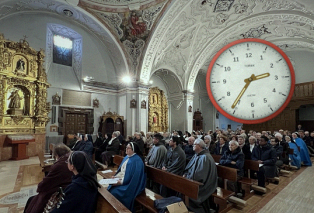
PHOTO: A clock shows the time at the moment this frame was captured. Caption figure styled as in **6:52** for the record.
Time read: **2:36**
